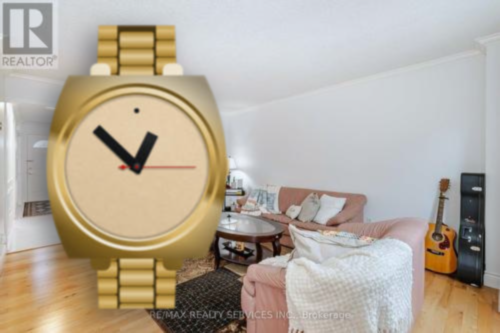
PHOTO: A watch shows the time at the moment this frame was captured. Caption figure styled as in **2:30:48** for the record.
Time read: **12:52:15**
